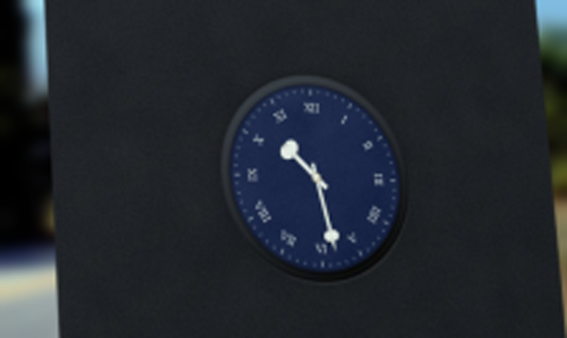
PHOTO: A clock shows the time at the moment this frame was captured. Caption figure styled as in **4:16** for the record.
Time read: **10:28**
